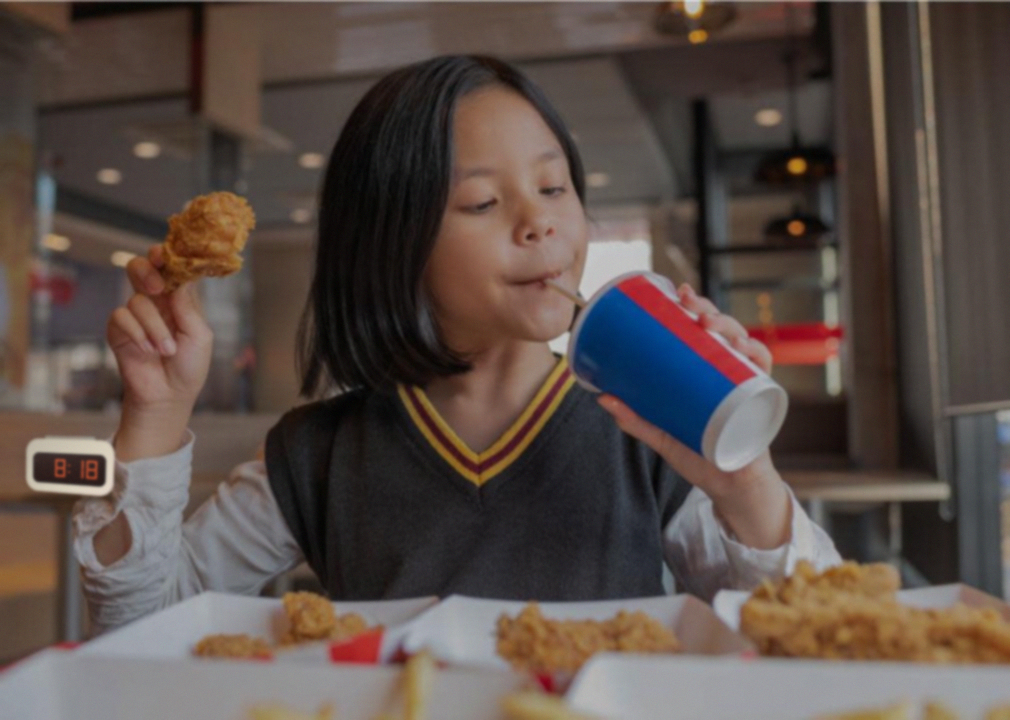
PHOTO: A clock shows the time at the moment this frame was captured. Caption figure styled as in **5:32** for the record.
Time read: **8:18**
